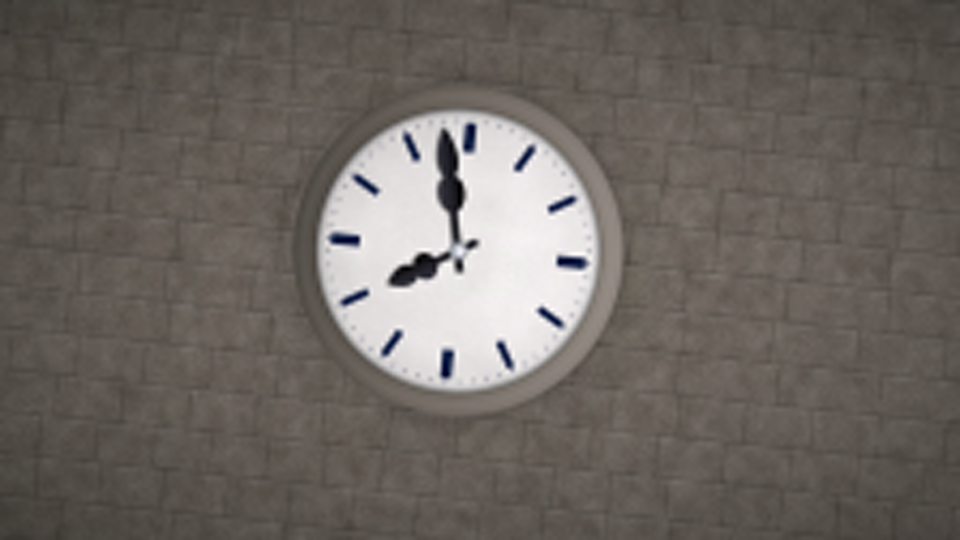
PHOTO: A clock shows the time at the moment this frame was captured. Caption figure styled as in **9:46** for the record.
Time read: **7:58**
